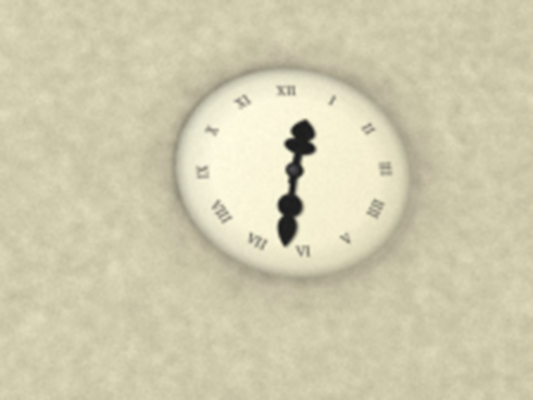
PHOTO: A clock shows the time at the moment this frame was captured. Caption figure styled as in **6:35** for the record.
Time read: **12:32**
